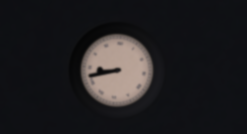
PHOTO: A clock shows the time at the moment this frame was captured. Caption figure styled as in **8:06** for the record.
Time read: **8:42**
